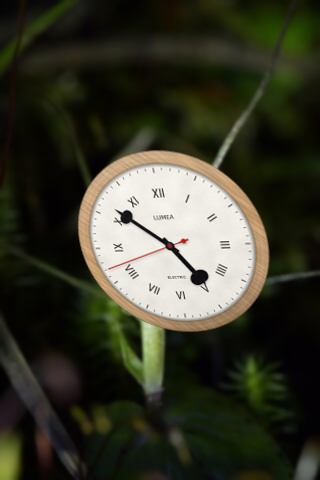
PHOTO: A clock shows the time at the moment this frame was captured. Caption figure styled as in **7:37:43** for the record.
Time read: **4:51:42**
